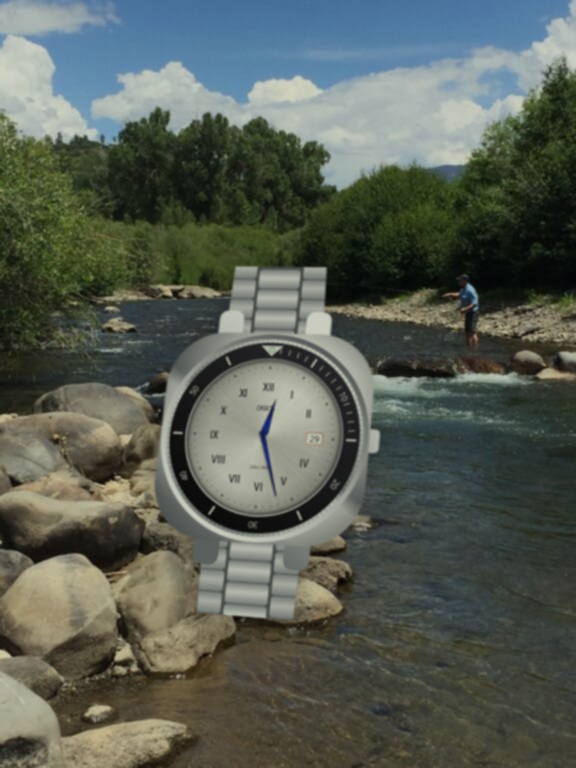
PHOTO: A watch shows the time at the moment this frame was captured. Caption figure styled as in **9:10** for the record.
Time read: **12:27**
